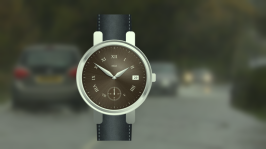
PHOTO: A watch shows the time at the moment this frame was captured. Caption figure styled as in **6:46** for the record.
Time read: **1:51**
